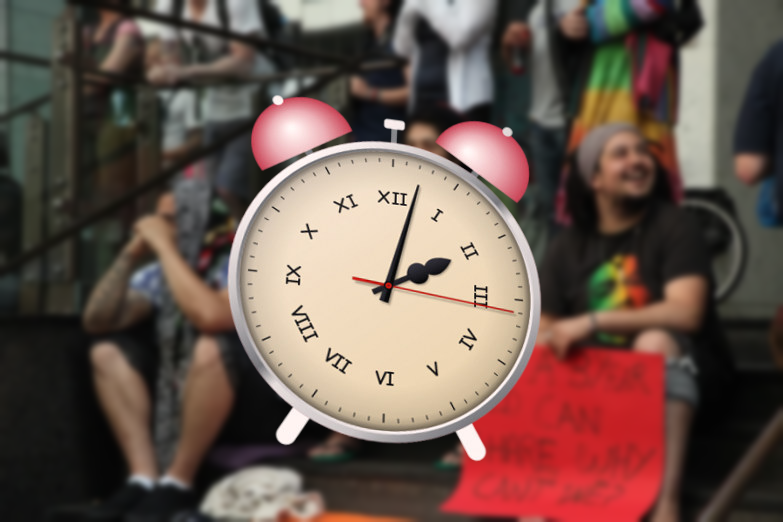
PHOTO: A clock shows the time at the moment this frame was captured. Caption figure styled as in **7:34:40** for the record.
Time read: **2:02:16**
